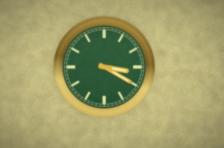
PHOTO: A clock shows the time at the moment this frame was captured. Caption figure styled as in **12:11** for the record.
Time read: **3:20**
